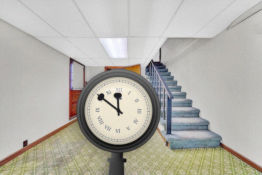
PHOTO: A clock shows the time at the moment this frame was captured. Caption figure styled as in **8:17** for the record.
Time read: **11:51**
